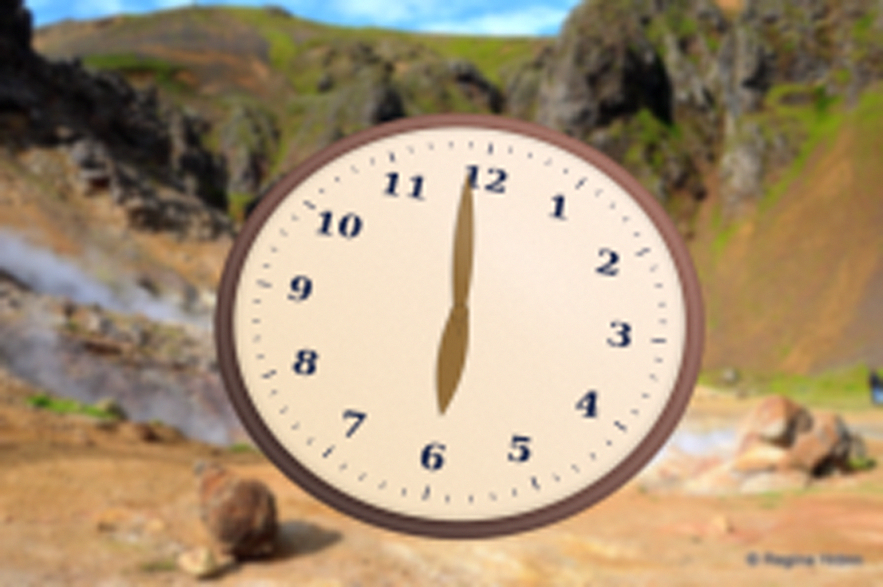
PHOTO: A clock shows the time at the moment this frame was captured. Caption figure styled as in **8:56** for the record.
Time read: **5:59**
